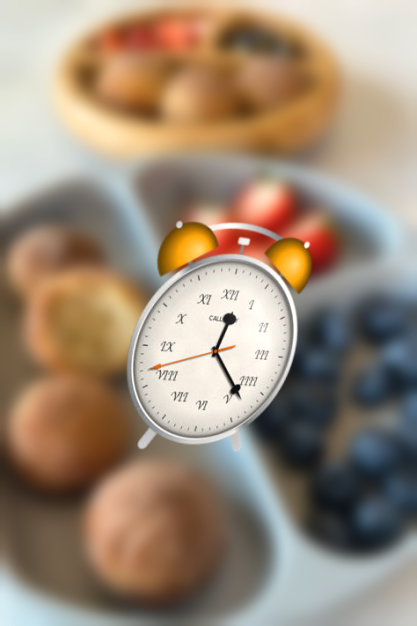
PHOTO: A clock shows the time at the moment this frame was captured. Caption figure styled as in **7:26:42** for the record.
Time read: **12:22:42**
